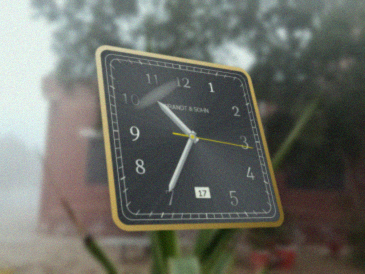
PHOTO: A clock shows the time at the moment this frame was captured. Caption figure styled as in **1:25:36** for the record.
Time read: **10:35:16**
